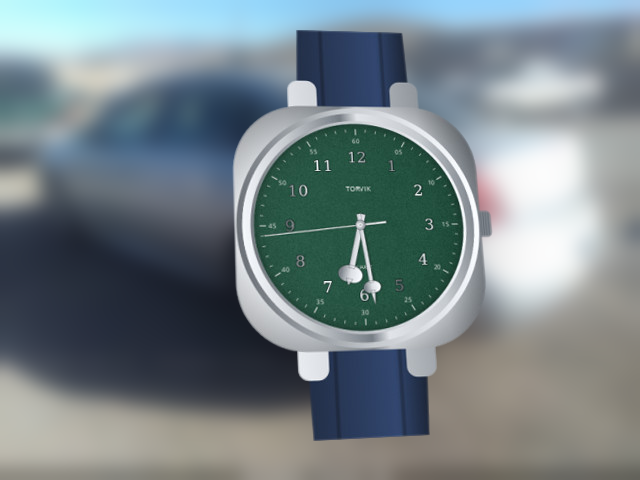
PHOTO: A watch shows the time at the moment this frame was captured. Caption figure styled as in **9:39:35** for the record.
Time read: **6:28:44**
